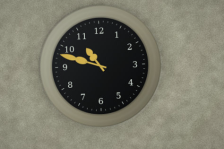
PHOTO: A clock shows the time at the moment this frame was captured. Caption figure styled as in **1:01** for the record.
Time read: **10:48**
